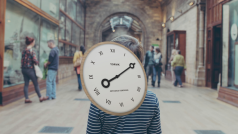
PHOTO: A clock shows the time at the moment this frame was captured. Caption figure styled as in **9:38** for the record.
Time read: **8:10**
